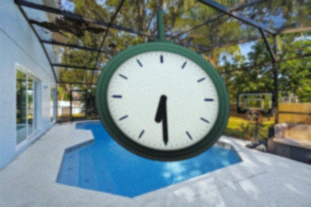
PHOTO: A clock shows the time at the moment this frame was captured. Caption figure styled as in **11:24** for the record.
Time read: **6:30**
